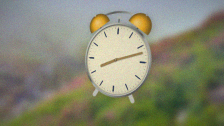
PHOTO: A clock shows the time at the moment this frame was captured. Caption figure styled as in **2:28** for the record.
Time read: **8:12**
